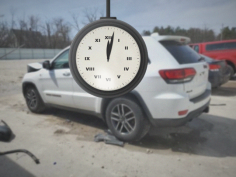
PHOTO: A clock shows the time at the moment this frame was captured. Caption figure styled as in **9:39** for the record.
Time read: **12:02**
